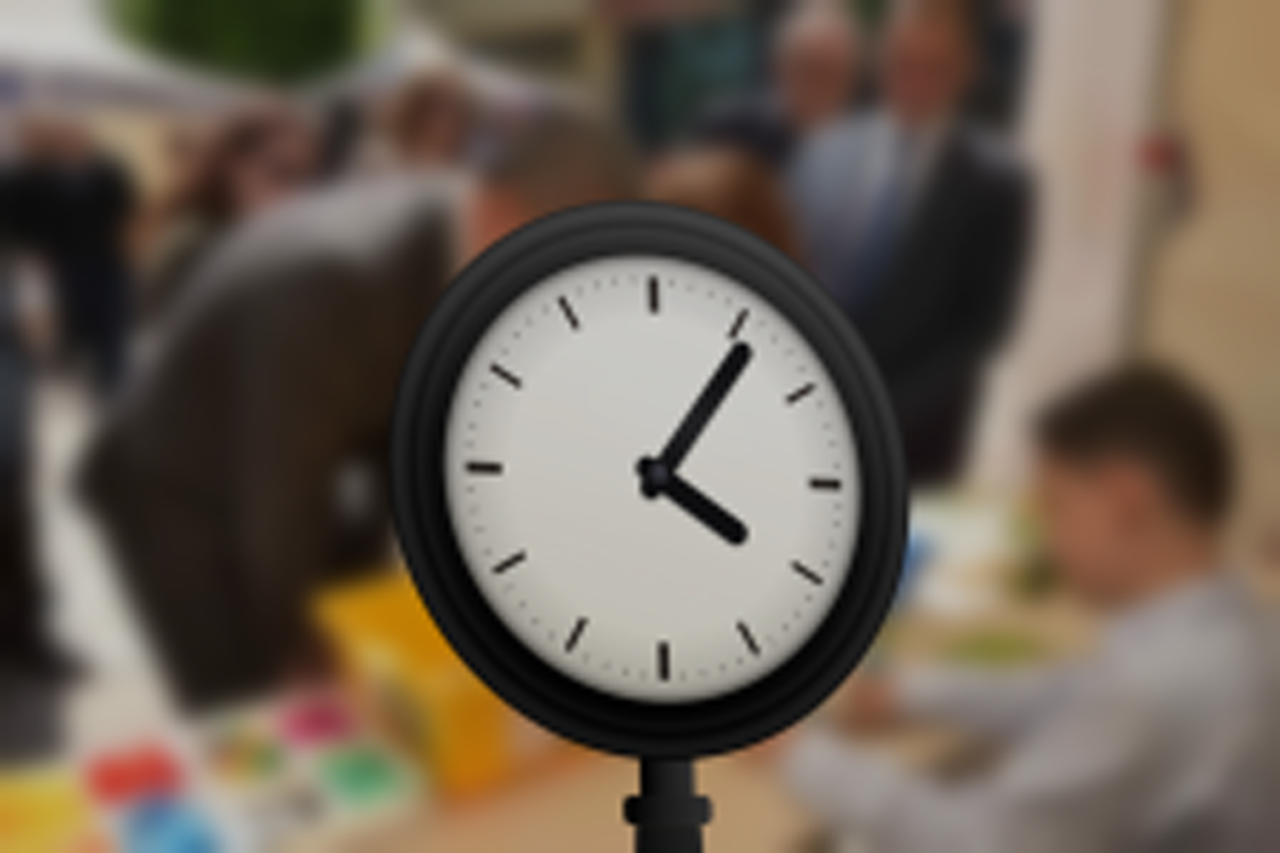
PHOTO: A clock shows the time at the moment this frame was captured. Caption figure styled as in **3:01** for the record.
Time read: **4:06**
